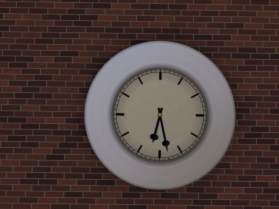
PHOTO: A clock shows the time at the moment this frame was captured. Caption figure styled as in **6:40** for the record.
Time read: **6:28**
